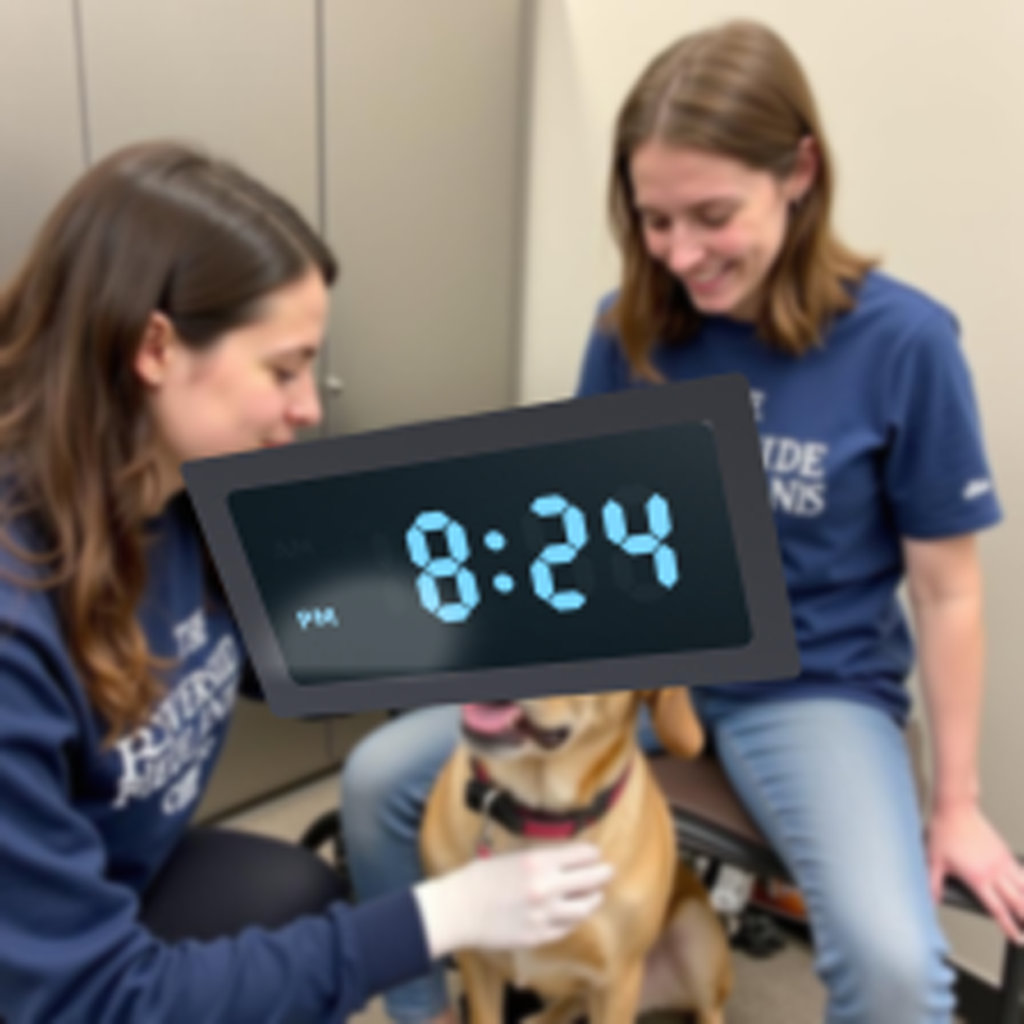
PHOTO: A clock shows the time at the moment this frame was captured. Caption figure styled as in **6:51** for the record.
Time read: **8:24**
